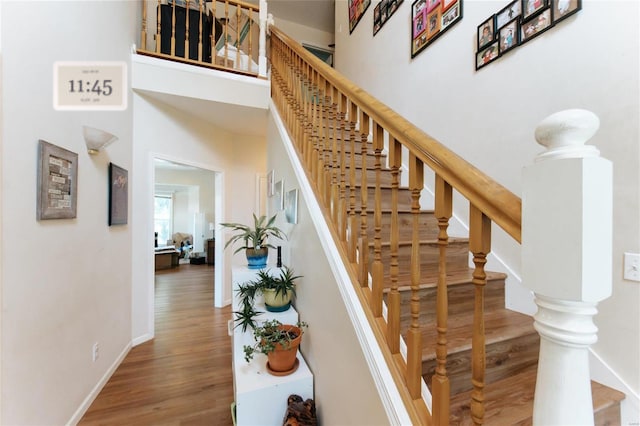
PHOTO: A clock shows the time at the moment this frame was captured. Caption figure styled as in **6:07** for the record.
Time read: **11:45**
